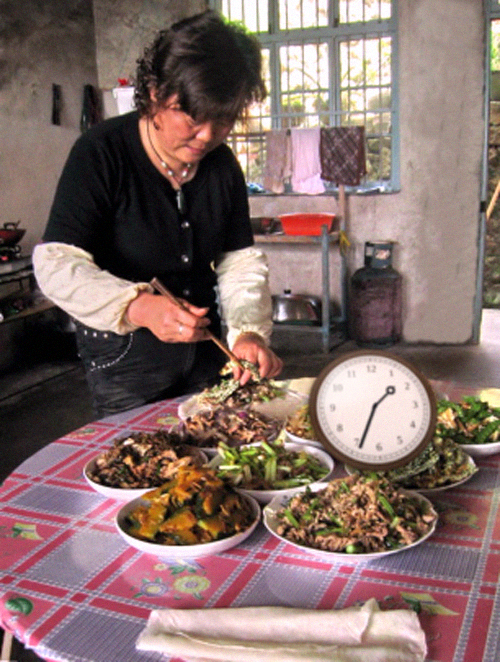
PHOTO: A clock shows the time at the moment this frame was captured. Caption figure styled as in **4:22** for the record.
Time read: **1:34**
